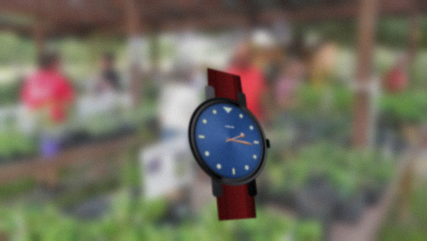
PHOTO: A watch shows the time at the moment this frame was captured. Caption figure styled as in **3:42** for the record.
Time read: **2:16**
